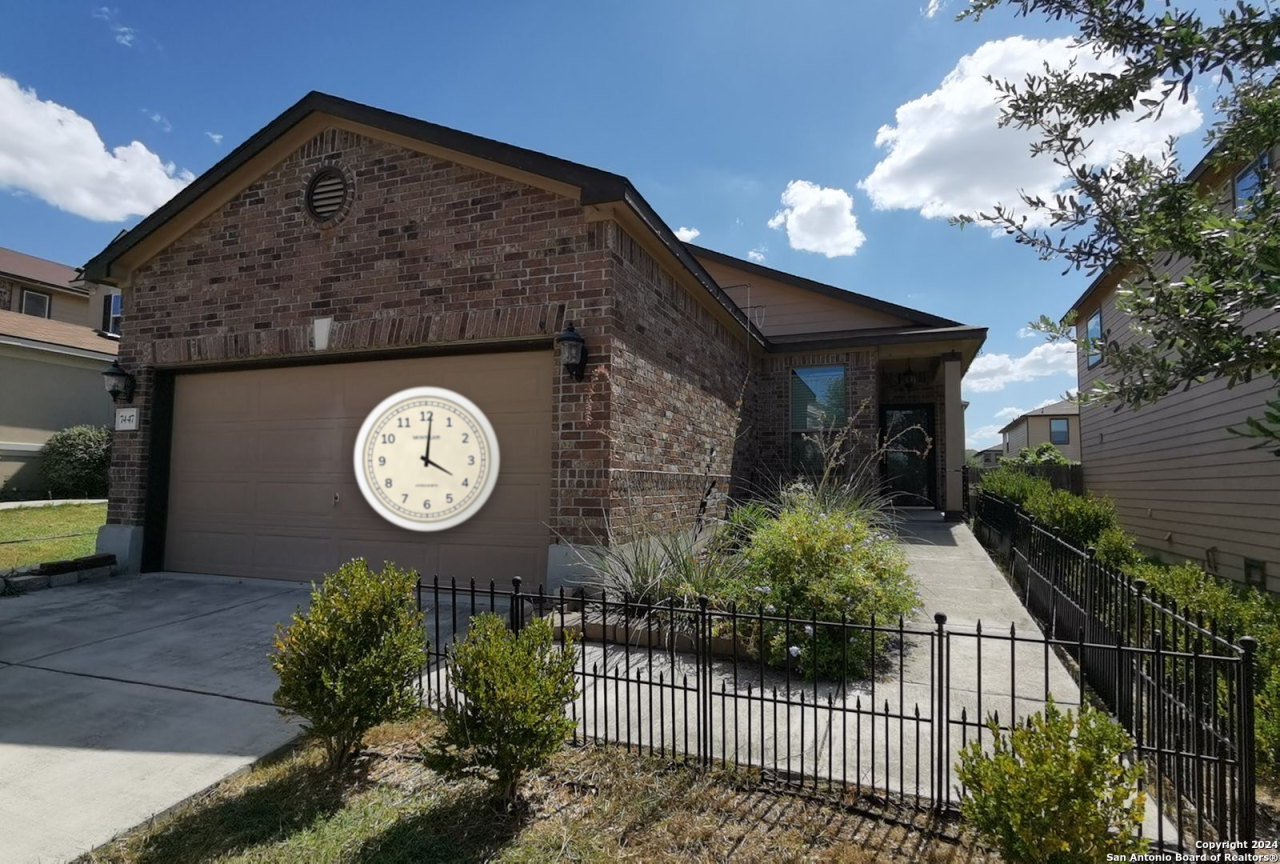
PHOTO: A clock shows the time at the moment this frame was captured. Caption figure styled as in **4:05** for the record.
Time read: **4:01**
